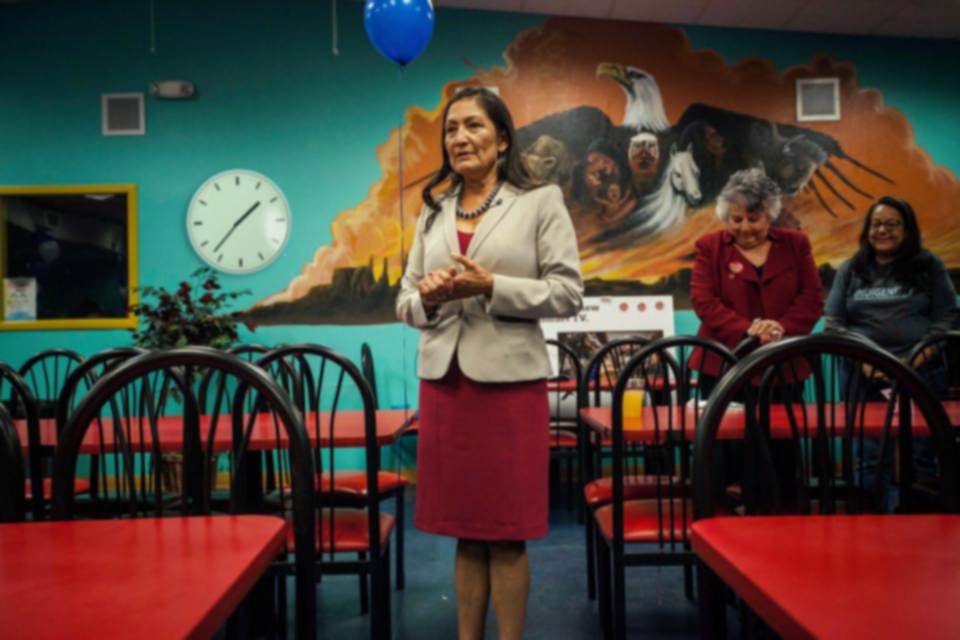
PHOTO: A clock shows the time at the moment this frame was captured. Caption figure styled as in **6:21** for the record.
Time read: **1:37**
